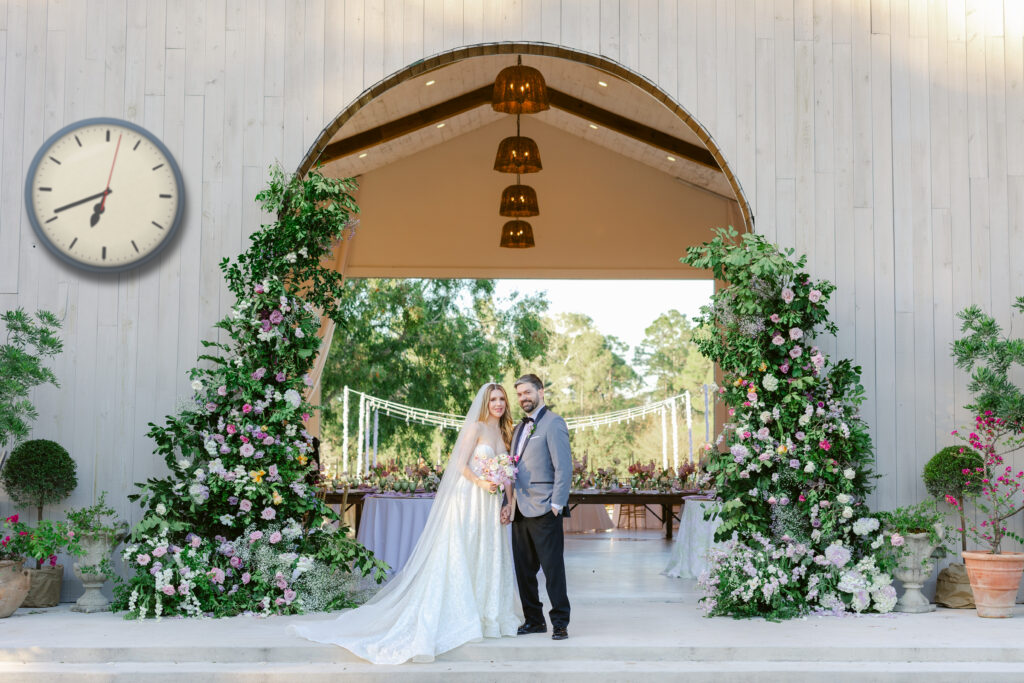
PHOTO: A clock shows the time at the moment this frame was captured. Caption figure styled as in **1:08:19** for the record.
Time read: **6:41:02**
